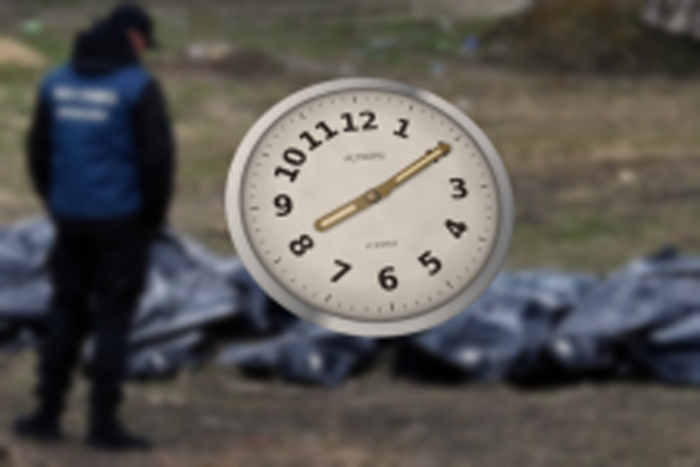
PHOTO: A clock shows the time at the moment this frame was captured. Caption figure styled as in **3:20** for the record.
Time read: **8:10**
